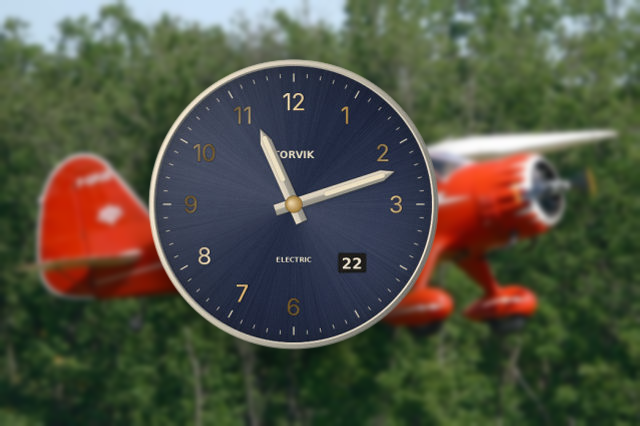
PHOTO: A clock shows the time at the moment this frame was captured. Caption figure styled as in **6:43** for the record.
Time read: **11:12**
